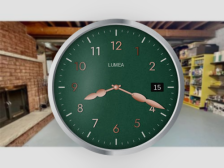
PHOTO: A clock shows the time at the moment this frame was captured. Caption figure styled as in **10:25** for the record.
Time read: **8:19**
